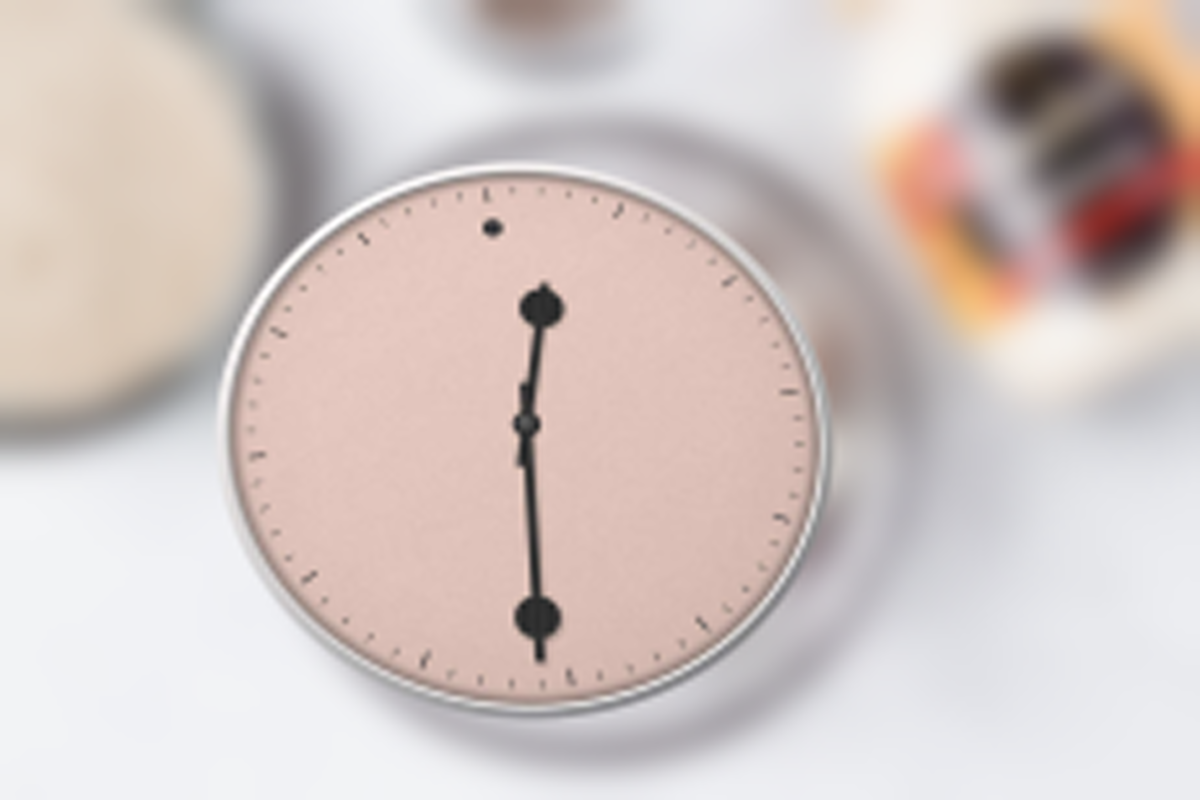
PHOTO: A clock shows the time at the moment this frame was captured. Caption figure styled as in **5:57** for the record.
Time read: **12:31**
